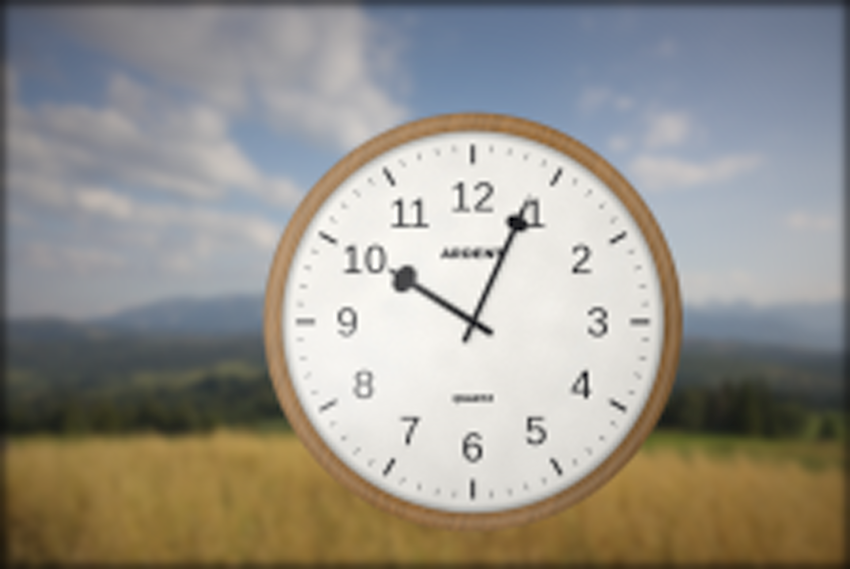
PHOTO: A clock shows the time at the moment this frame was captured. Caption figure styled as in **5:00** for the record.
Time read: **10:04**
